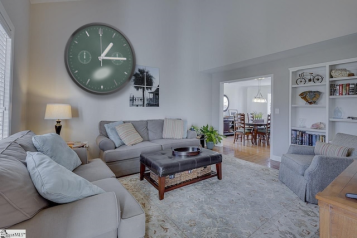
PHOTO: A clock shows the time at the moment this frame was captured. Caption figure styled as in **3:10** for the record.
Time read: **1:15**
